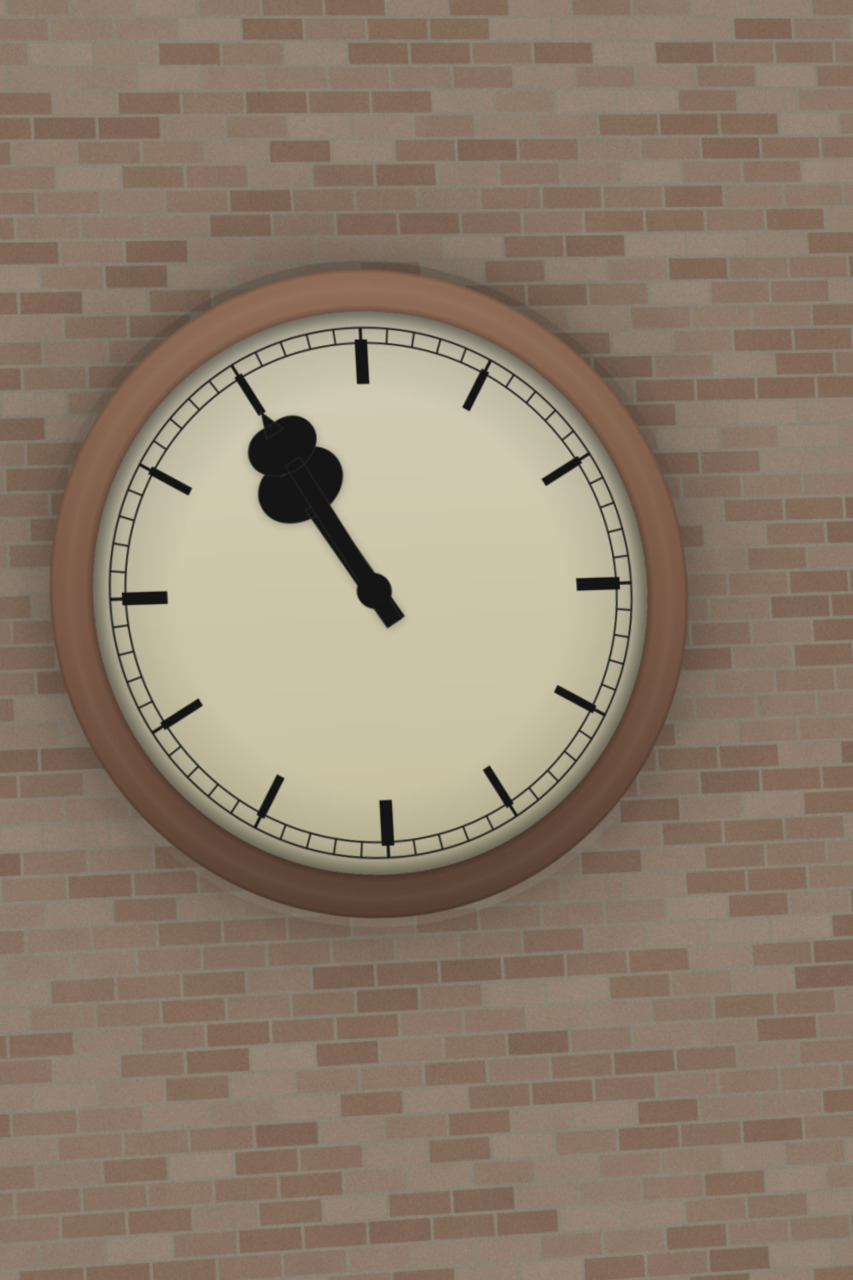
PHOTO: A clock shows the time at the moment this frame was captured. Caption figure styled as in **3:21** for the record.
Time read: **10:55**
